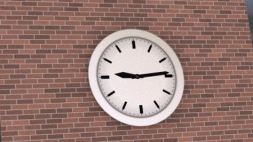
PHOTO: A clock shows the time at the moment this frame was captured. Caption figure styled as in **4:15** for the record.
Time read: **9:14**
